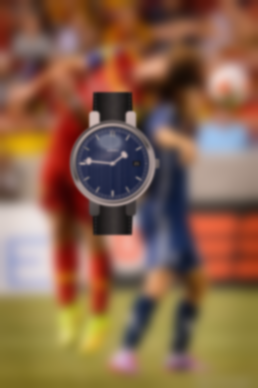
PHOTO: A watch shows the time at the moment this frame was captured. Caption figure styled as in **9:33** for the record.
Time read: **1:46**
